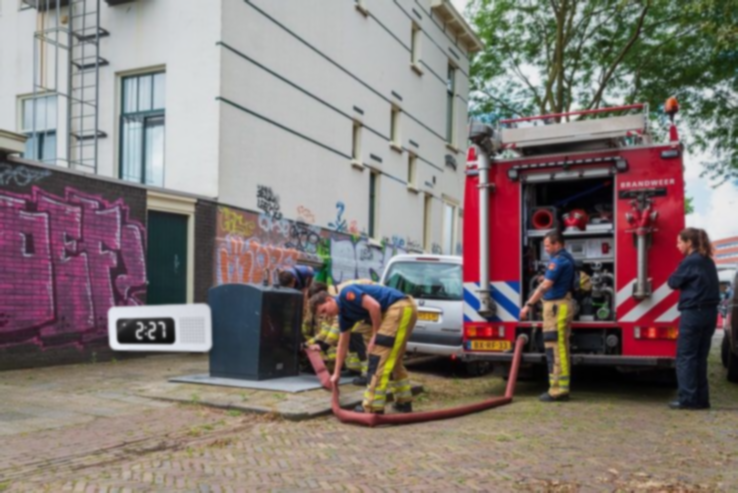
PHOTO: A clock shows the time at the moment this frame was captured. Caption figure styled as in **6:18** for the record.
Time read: **2:27**
